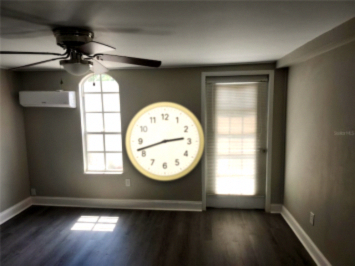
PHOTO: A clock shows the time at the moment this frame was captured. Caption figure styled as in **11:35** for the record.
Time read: **2:42**
